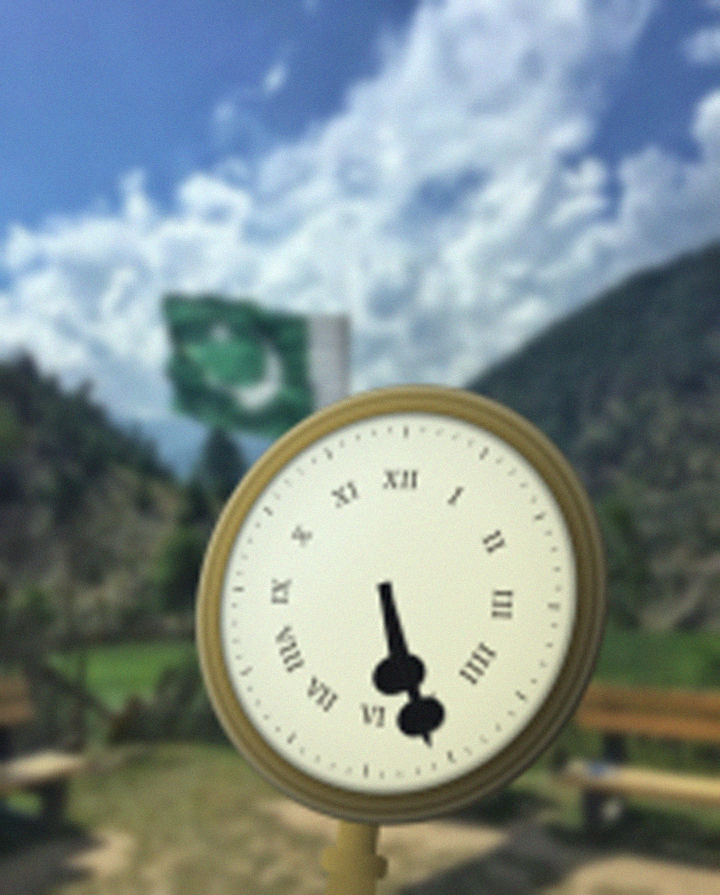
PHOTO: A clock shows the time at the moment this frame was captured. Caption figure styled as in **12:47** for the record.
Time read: **5:26**
